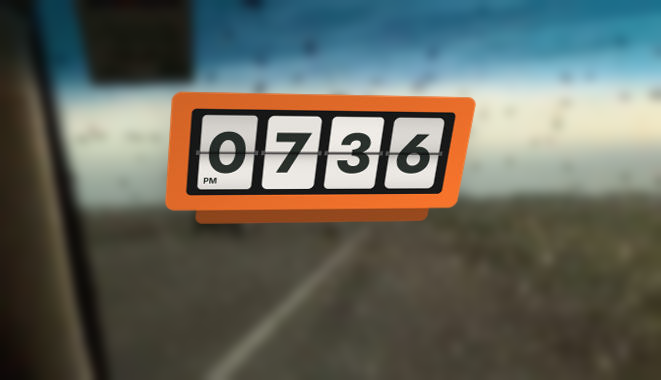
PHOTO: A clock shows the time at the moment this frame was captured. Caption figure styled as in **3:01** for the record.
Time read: **7:36**
